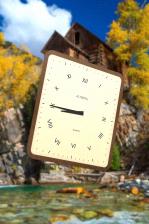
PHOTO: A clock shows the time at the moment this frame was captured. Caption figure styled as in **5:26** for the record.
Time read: **8:45**
